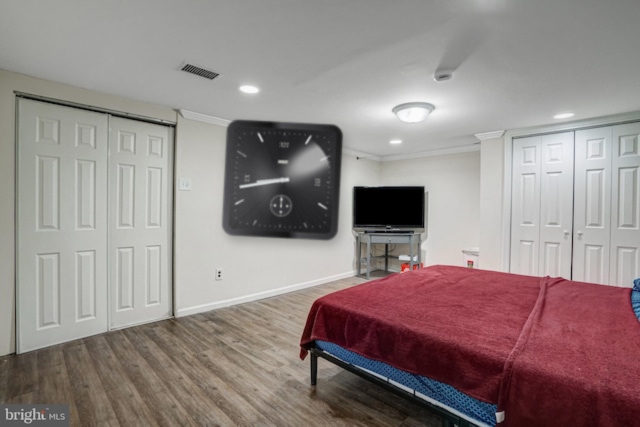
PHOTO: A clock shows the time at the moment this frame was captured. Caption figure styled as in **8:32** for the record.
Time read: **8:43**
